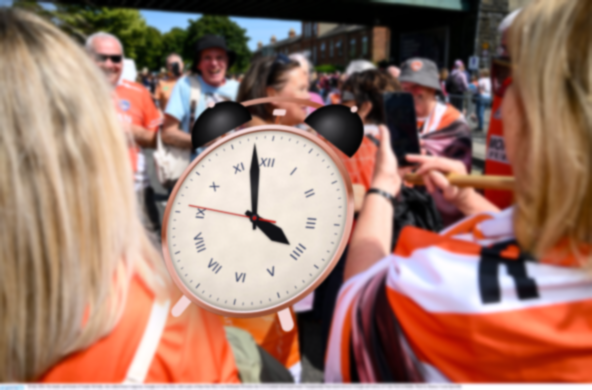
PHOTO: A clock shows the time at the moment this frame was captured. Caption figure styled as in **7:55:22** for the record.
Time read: **3:57:46**
